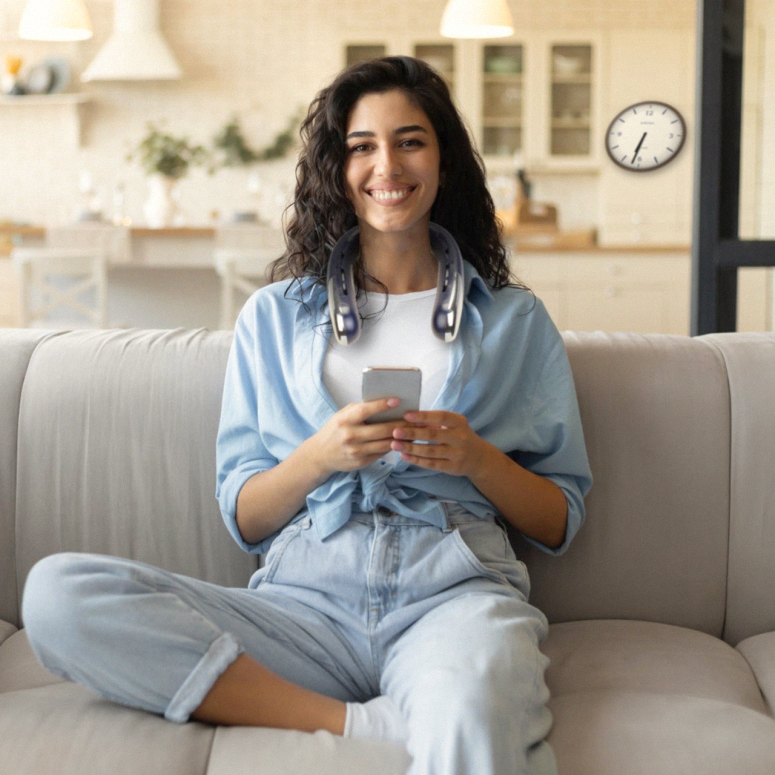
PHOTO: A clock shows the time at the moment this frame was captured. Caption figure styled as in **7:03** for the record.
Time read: **6:32**
